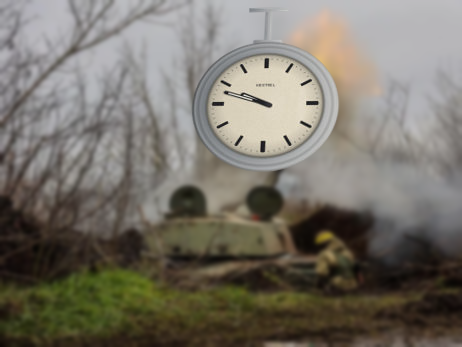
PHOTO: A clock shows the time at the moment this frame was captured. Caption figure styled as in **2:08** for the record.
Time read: **9:48**
